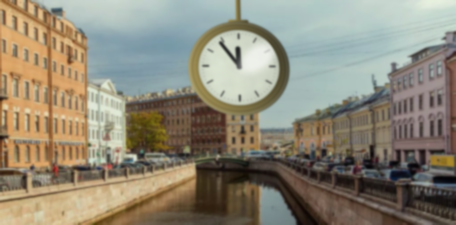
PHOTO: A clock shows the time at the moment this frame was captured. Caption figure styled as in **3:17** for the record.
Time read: **11:54**
